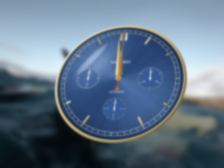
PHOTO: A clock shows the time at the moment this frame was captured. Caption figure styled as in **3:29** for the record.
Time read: **11:59**
